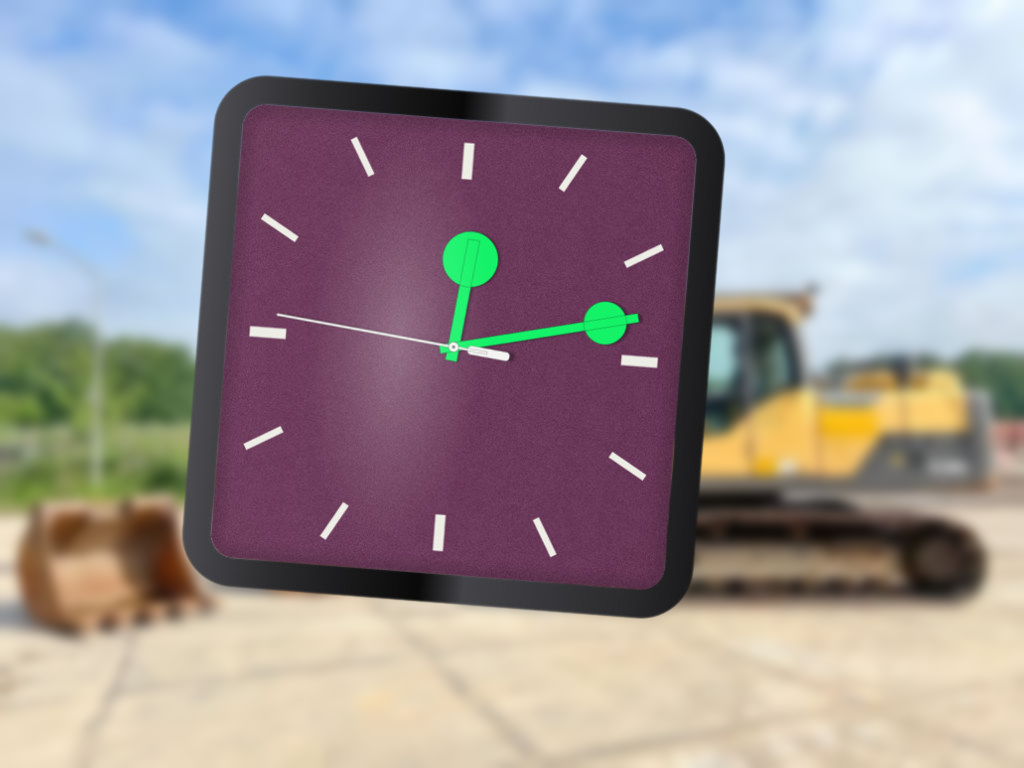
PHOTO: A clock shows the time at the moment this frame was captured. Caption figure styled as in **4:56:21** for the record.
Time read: **12:12:46**
